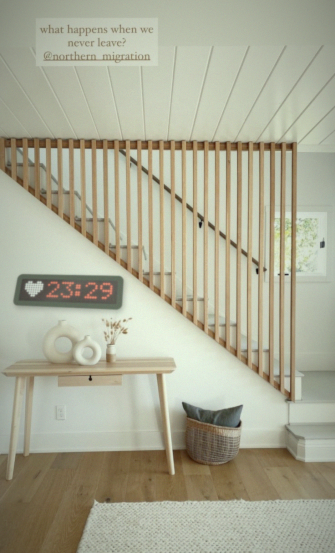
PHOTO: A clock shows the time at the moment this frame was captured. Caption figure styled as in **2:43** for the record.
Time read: **23:29**
